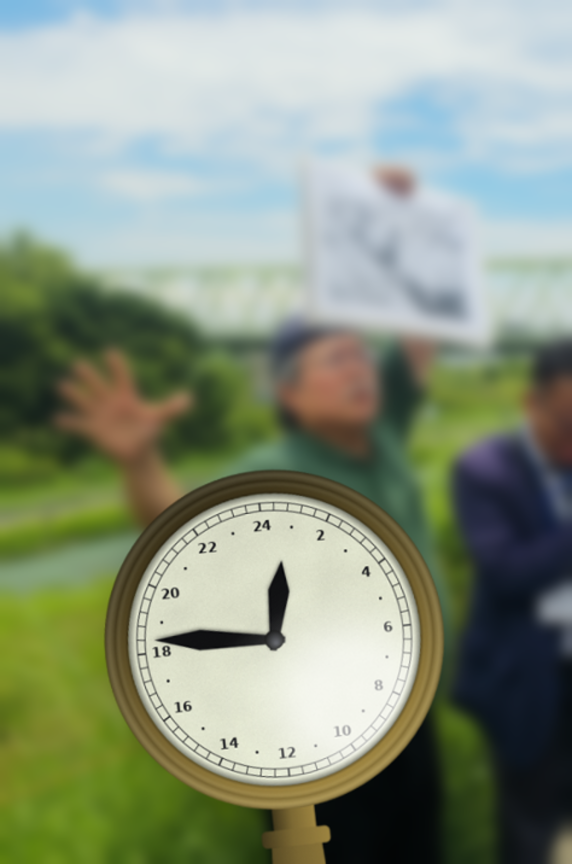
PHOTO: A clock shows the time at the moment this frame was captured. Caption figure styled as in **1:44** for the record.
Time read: **0:46**
